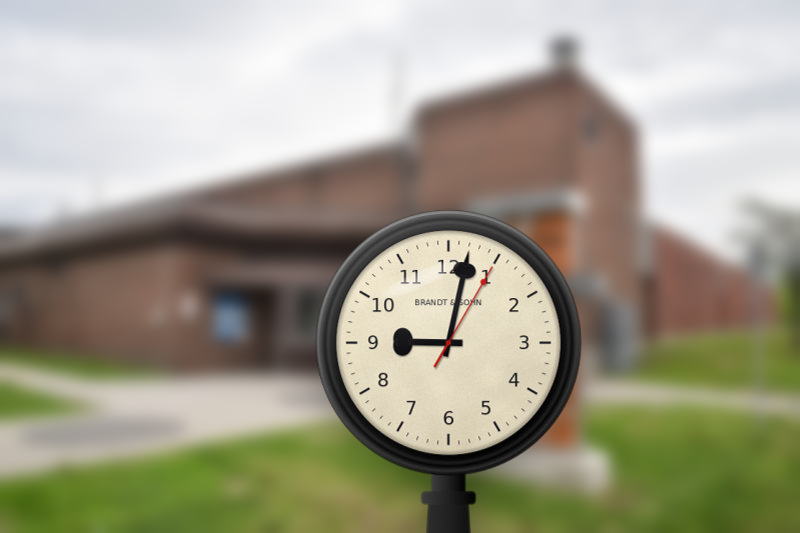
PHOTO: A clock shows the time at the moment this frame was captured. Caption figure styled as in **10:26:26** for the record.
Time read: **9:02:05**
